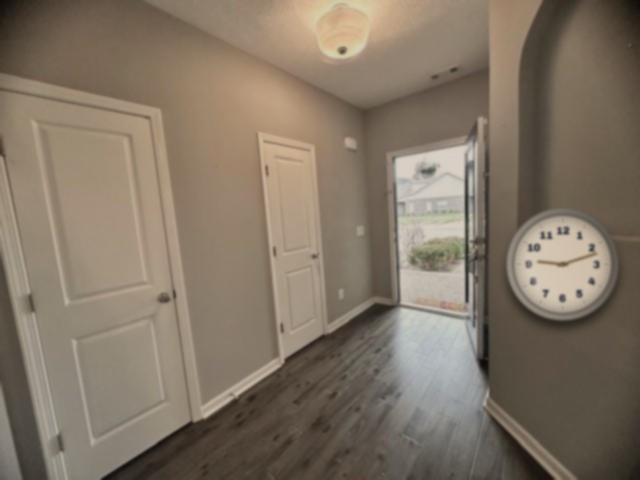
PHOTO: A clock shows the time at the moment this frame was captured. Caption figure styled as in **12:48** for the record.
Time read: **9:12**
